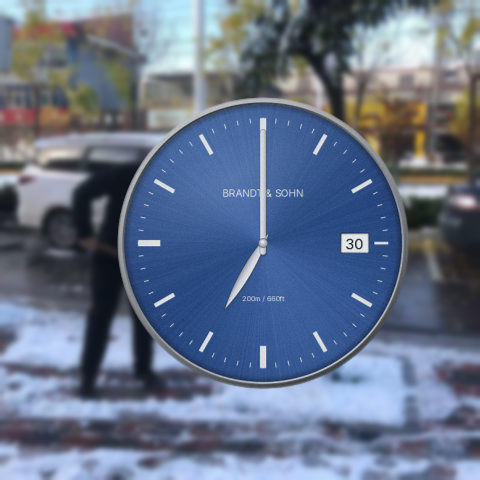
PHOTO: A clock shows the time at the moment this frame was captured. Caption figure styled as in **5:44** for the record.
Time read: **7:00**
